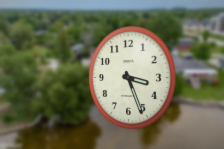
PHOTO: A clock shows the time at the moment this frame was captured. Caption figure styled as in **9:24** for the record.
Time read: **3:26**
